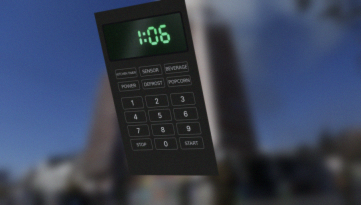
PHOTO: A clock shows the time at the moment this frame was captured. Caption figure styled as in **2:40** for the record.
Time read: **1:06**
